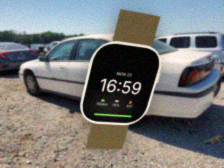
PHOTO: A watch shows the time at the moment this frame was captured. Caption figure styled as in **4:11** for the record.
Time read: **16:59**
